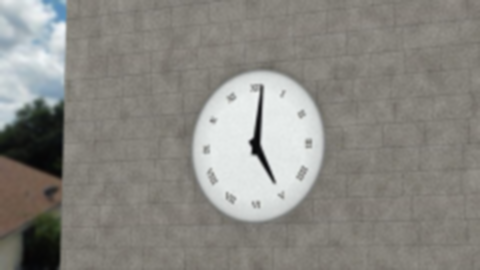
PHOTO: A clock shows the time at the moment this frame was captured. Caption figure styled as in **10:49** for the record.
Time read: **5:01**
